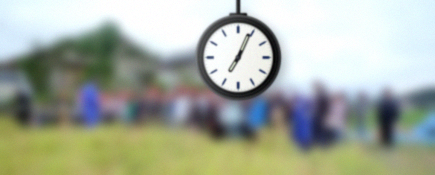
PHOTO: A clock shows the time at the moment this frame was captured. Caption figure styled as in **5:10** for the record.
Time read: **7:04**
